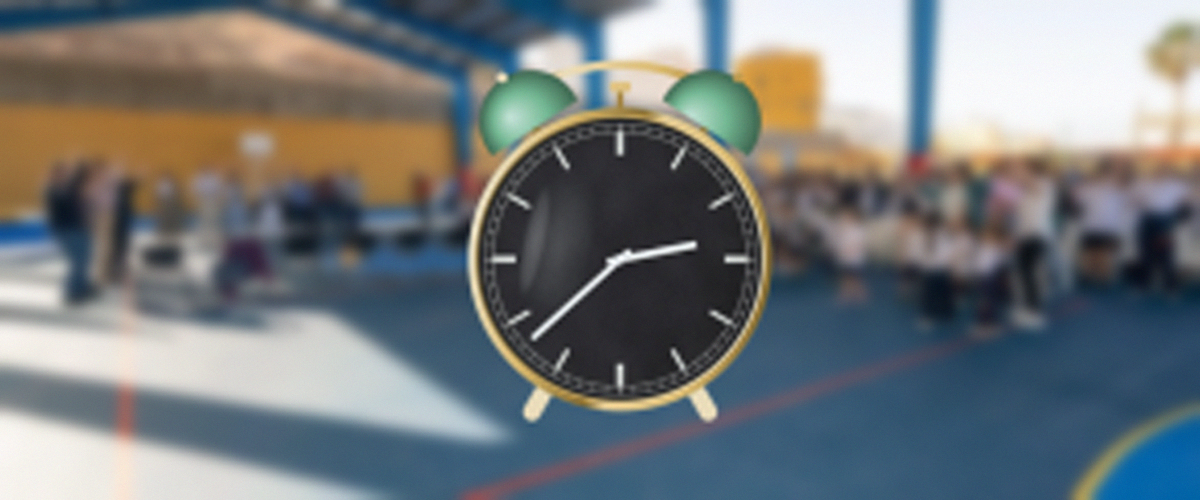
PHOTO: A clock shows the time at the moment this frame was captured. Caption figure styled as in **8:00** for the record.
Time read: **2:38**
